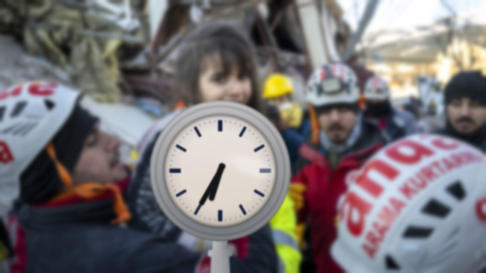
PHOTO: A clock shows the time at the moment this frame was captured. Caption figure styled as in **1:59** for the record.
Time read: **6:35**
